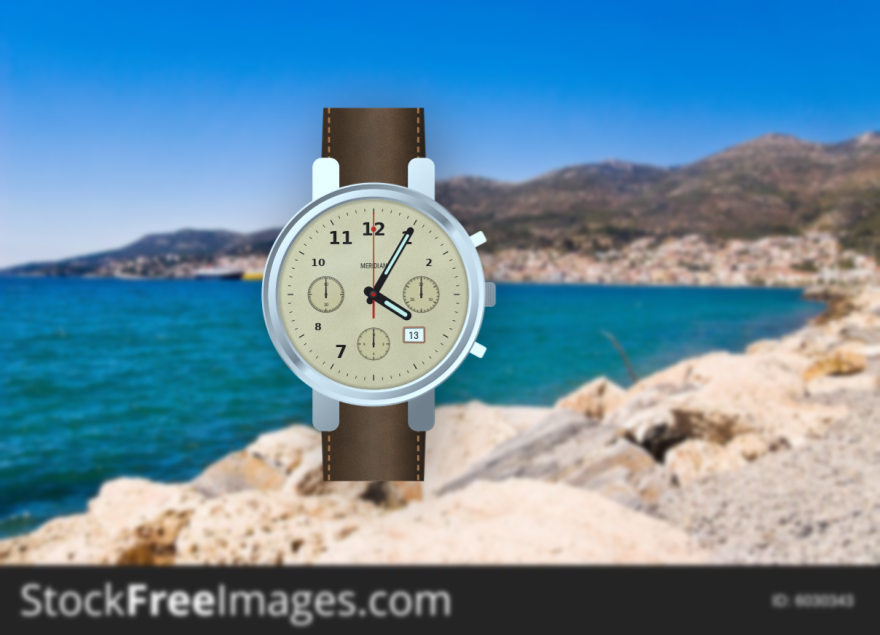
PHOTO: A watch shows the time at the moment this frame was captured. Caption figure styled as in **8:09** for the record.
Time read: **4:05**
